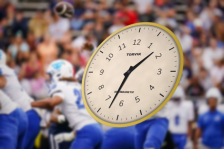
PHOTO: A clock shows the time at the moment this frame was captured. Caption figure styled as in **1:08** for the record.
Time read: **1:33**
